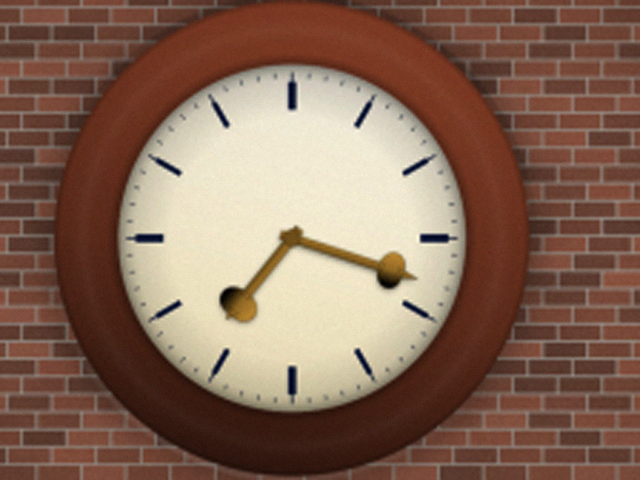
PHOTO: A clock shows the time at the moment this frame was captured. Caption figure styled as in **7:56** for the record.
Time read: **7:18**
